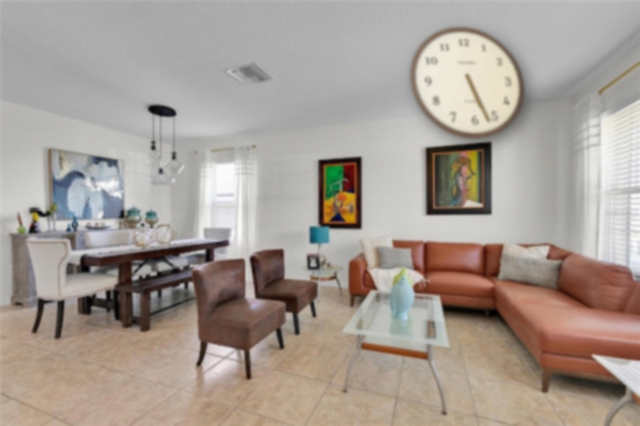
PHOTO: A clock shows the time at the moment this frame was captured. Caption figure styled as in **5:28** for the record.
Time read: **5:27**
